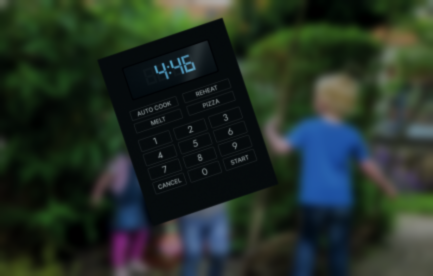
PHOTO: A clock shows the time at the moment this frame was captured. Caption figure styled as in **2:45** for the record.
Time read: **4:46**
